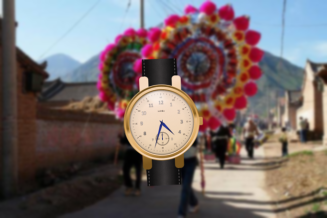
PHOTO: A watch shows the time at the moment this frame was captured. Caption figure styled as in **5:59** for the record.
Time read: **4:33**
